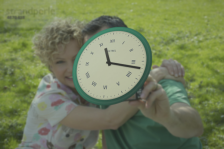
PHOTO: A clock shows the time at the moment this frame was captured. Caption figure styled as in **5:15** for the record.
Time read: **11:17**
